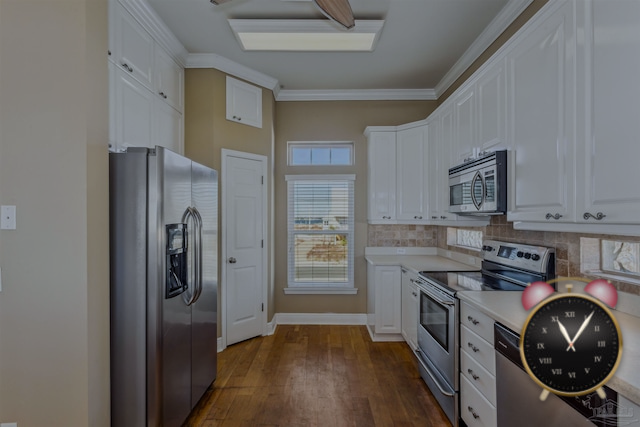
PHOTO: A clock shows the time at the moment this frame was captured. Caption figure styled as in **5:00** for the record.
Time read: **11:06**
